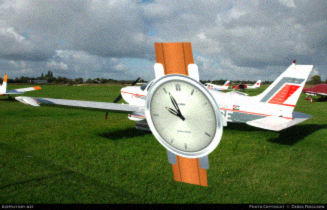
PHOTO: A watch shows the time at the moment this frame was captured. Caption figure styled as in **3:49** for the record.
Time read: **9:56**
